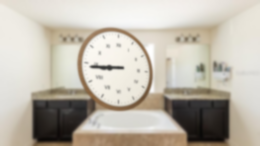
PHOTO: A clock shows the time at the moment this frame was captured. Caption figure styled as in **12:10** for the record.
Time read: **8:44**
